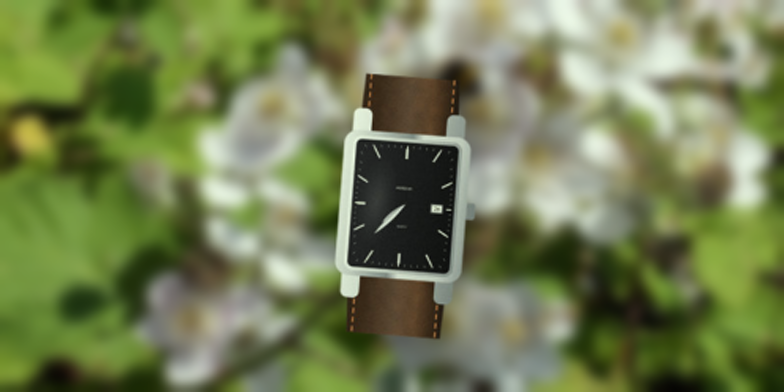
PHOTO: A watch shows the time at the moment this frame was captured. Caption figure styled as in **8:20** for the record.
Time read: **7:37**
